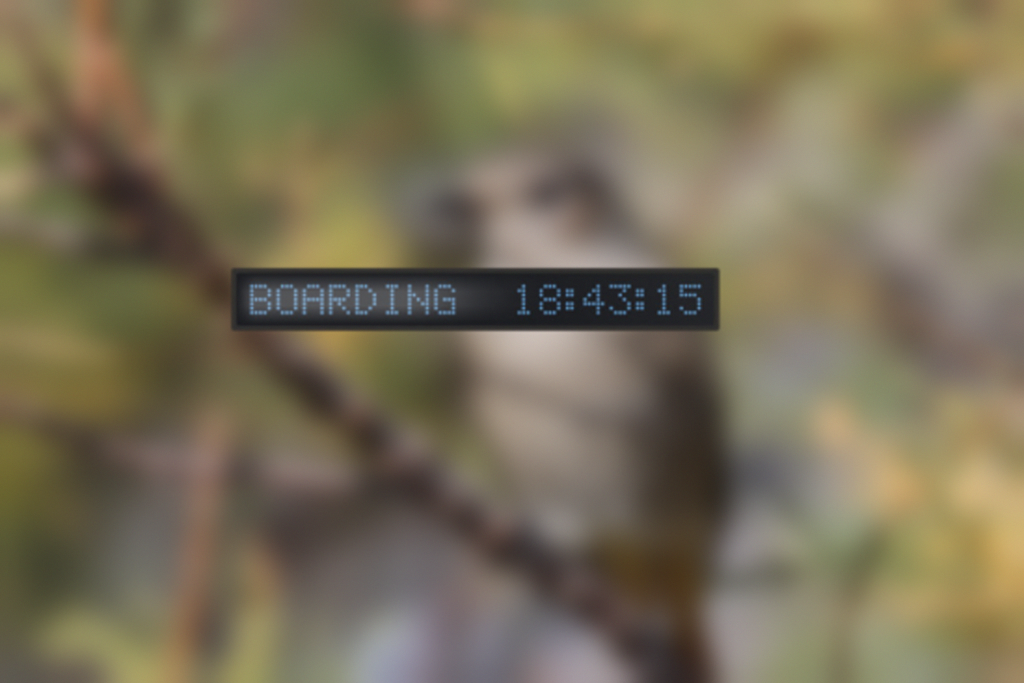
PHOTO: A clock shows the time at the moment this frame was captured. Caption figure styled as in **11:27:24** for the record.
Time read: **18:43:15**
